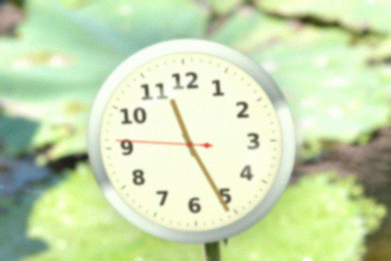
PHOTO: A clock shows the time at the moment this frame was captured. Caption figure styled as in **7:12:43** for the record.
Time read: **11:25:46**
